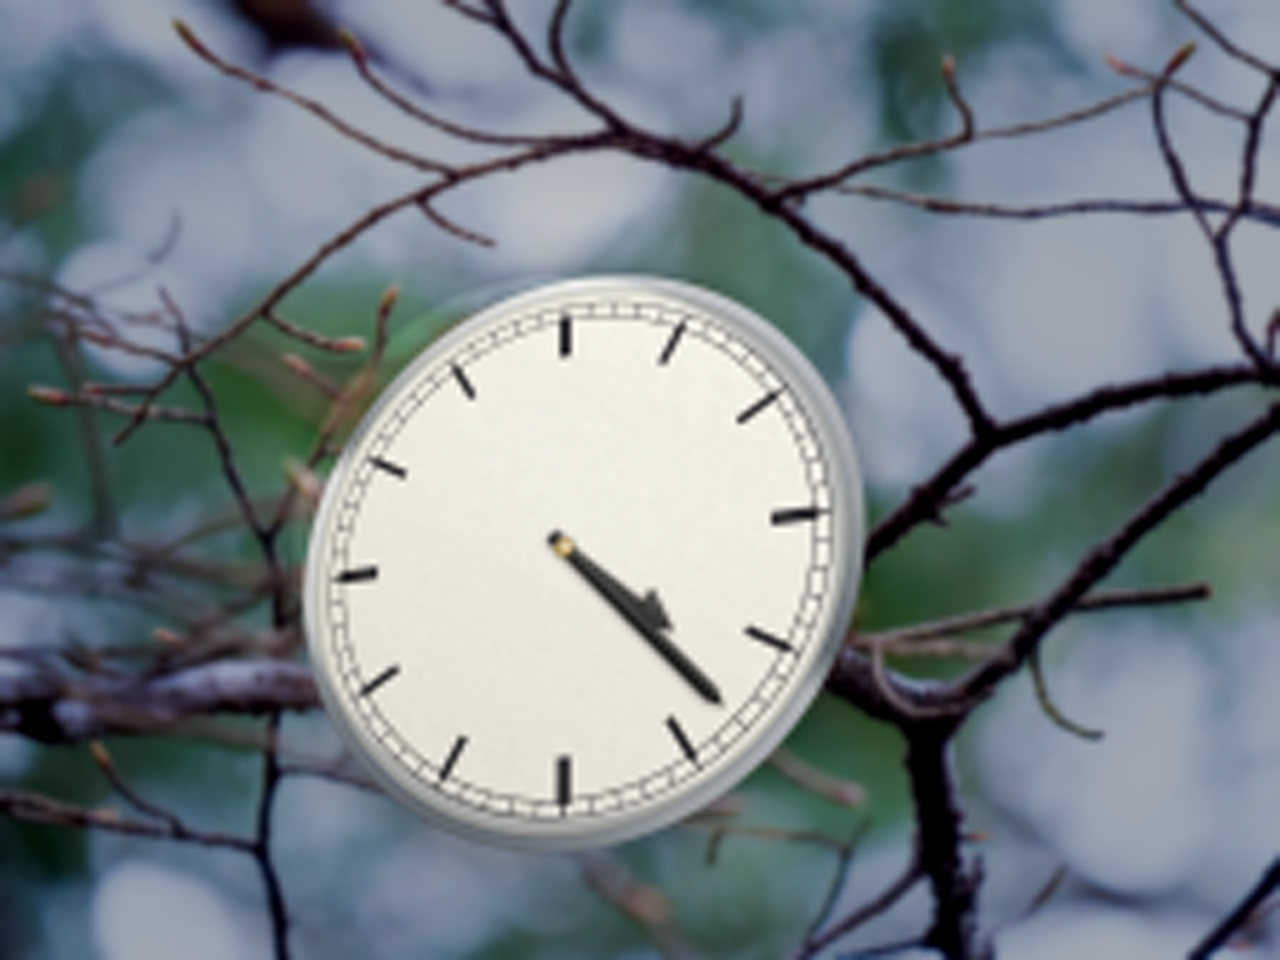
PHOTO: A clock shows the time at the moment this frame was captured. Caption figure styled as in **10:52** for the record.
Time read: **4:23**
